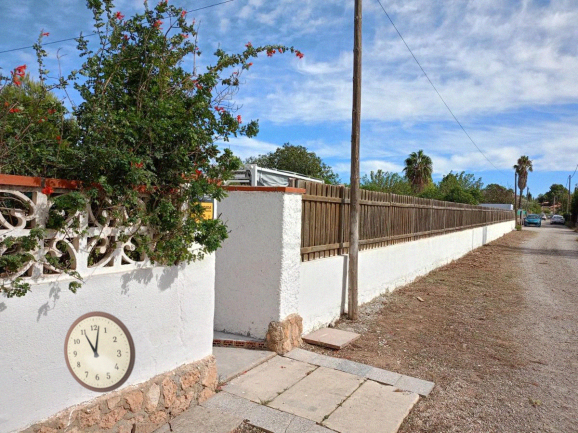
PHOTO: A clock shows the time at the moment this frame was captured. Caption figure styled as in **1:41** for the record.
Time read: **11:02**
